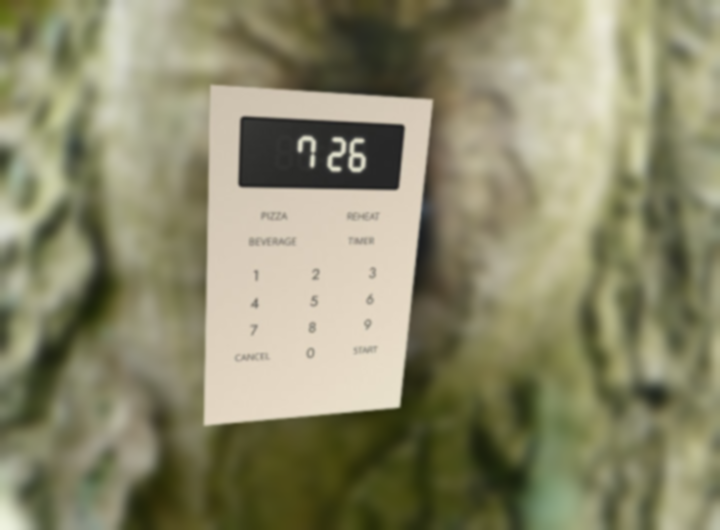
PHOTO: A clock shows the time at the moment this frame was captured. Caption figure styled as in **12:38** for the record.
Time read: **7:26**
